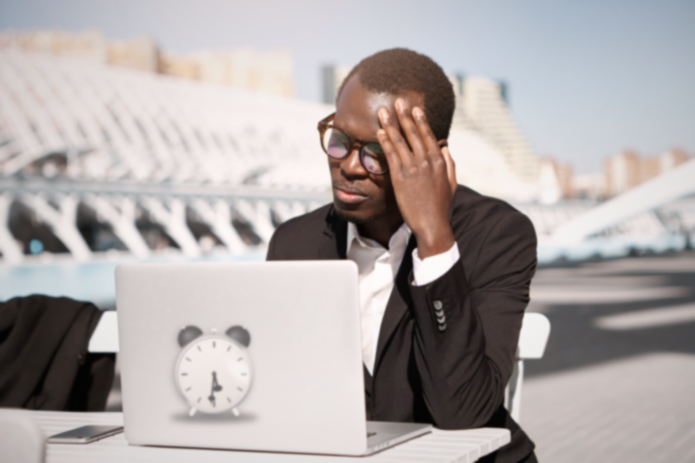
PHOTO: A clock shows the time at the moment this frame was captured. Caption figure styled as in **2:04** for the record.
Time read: **5:31**
